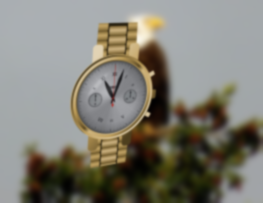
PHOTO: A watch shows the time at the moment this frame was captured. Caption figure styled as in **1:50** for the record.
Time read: **11:03**
